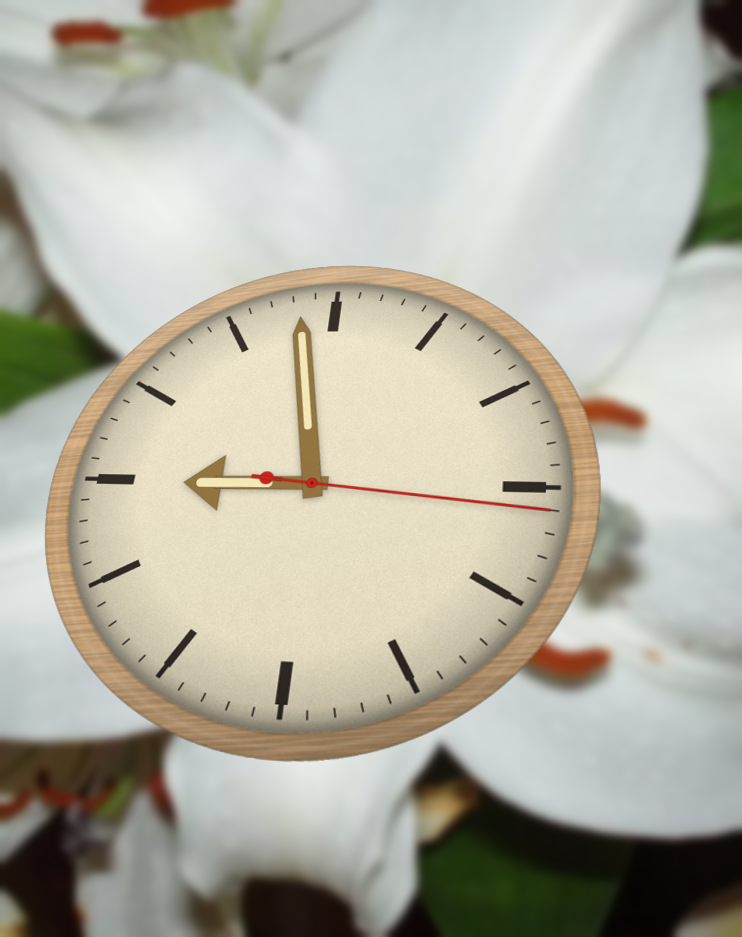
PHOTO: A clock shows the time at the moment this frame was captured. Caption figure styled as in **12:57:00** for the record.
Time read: **8:58:16**
